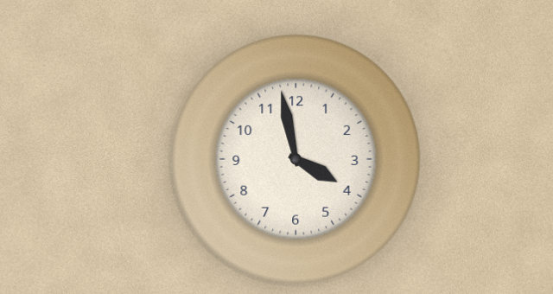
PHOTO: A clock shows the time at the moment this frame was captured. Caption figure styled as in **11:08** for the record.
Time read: **3:58**
